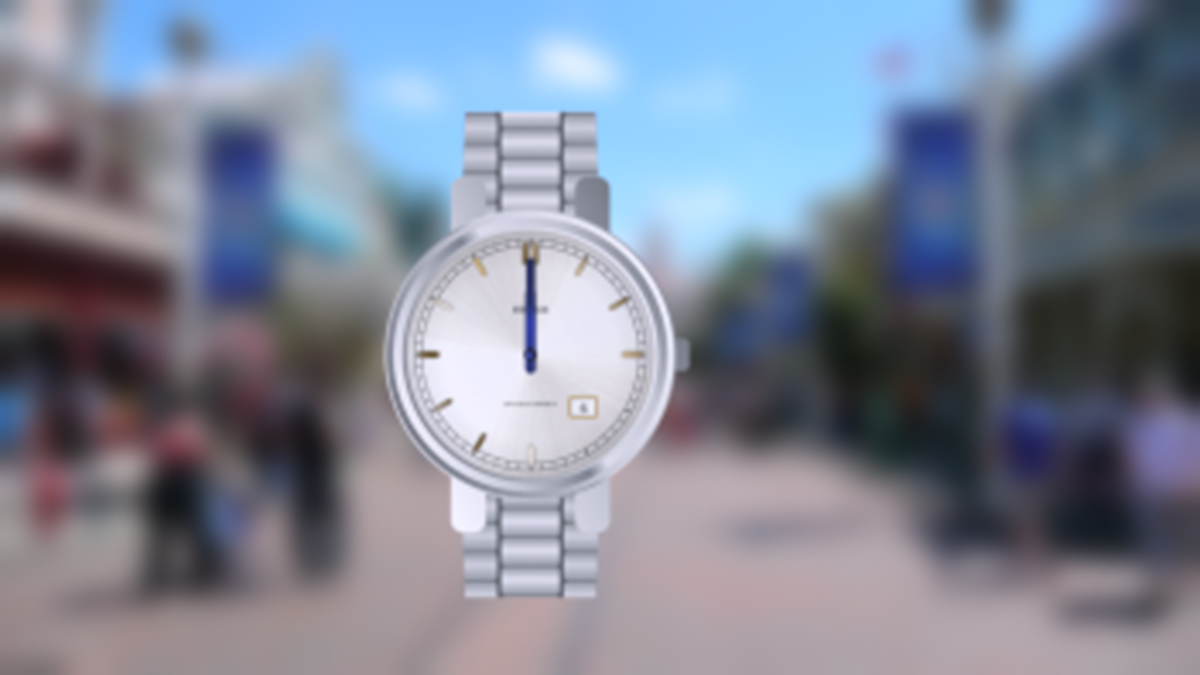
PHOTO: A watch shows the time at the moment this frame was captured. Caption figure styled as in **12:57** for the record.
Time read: **12:00**
